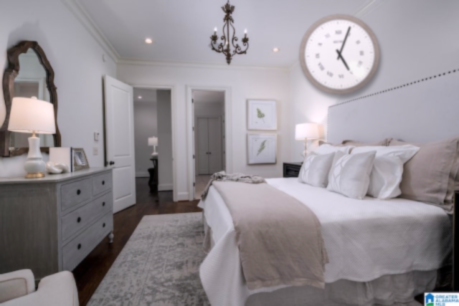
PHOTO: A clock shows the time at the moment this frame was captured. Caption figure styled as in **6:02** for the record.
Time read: **5:04**
